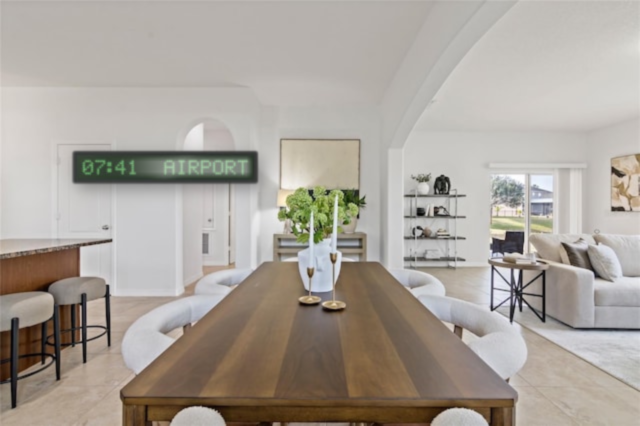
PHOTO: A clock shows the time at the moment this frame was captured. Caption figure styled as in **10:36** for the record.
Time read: **7:41**
